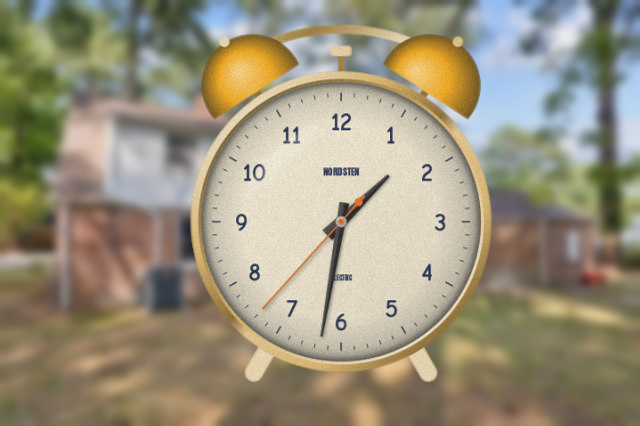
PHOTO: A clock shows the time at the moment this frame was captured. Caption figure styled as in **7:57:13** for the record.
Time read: **1:31:37**
